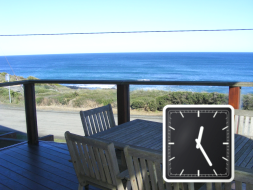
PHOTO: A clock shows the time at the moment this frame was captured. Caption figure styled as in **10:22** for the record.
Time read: **12:25**
